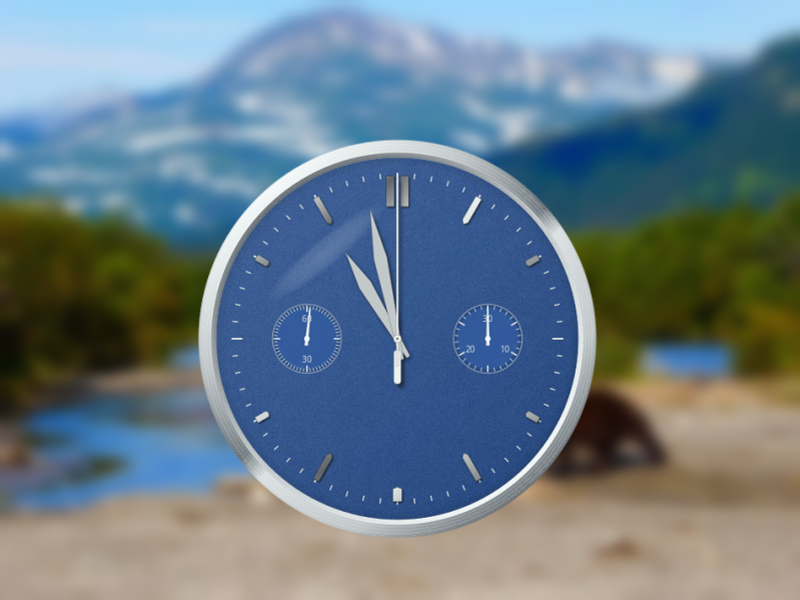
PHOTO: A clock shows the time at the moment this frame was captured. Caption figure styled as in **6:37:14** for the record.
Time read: **10:58:01**
